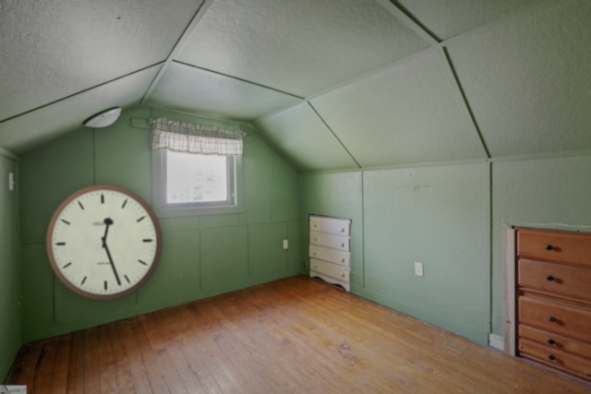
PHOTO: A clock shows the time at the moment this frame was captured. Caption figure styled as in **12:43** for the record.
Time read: **12:27**
